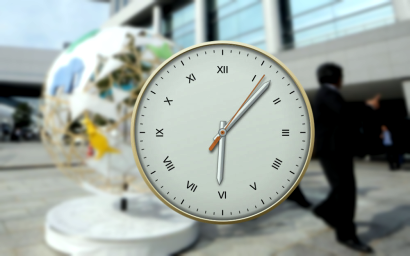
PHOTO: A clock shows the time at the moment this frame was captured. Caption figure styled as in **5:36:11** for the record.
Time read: **6:07:06**
